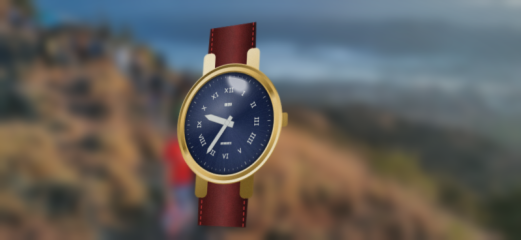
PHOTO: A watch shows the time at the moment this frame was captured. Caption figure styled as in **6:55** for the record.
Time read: **9:36**
